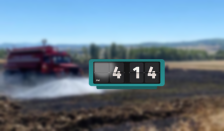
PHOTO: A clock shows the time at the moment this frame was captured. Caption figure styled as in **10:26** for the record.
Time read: **4:14**
